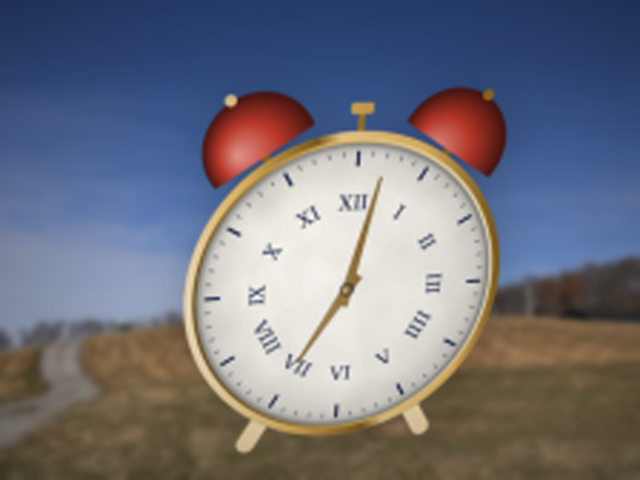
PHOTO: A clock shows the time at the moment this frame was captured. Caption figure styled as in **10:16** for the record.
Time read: **7:02**
